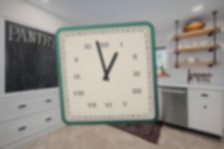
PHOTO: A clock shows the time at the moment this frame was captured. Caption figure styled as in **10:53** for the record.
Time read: **12:58**
